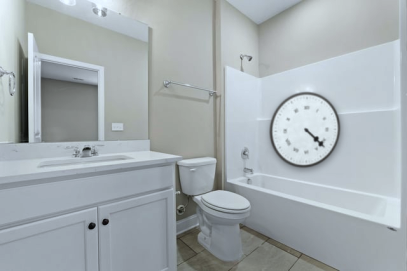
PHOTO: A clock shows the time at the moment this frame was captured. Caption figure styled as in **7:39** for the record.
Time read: **4:22**
